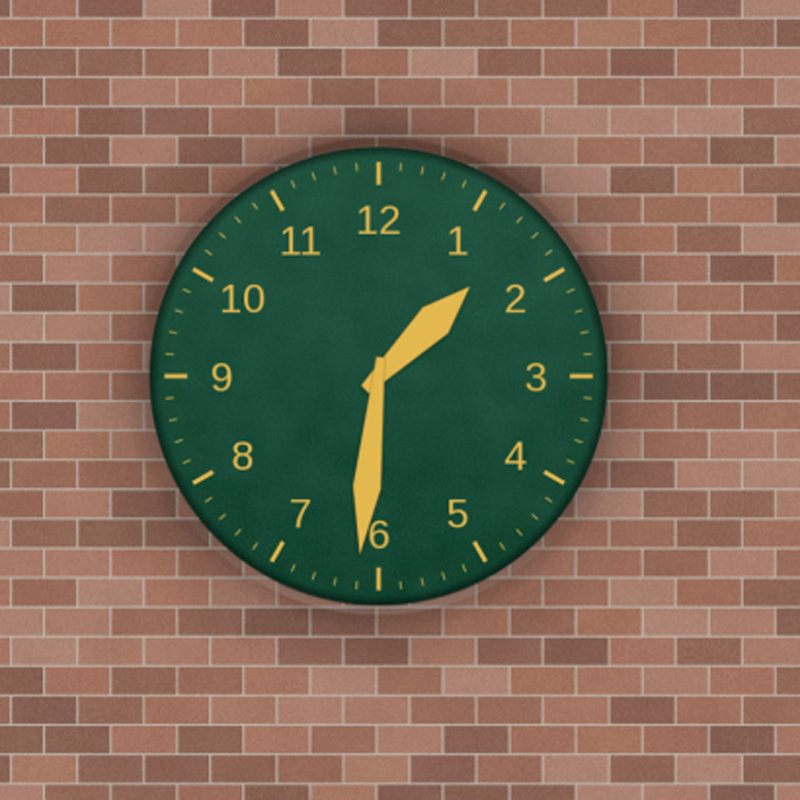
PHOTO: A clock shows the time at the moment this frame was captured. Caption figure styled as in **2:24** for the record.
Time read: **1:31**
